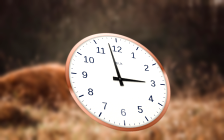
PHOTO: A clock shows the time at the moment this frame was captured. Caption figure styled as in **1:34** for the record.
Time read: **2:58**
